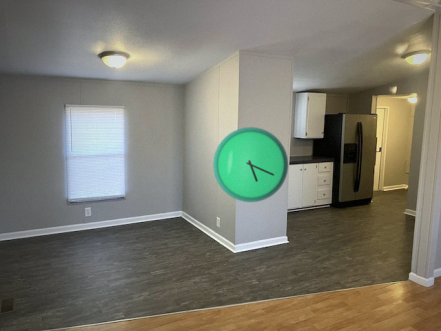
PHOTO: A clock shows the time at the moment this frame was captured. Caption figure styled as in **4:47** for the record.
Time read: **5:19**
